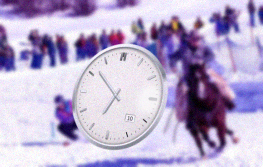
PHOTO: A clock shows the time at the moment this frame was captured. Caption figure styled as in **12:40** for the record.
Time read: **6:52**
